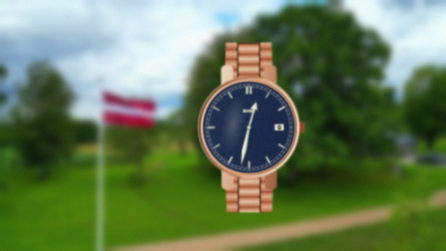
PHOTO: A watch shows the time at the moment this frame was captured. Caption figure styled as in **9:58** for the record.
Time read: **12:32**
